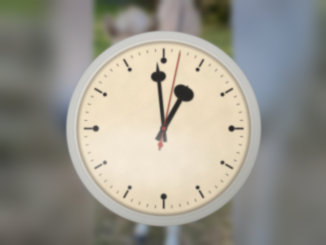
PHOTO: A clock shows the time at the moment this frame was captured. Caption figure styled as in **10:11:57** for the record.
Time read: **12:59:02**
